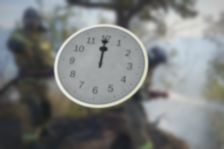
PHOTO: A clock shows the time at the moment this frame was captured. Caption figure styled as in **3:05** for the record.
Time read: **12:00**
